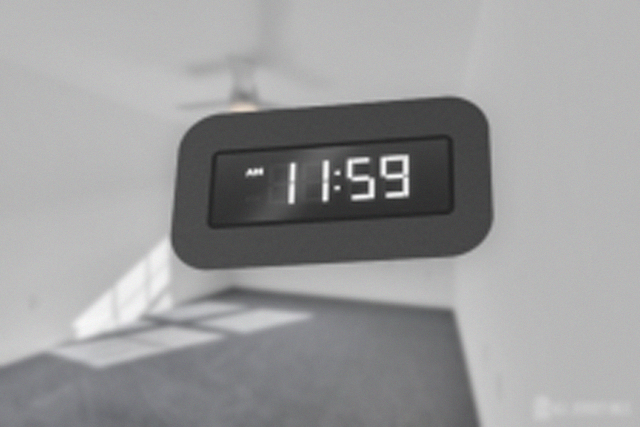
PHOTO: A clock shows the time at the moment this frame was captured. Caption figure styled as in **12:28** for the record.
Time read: **11:59**
